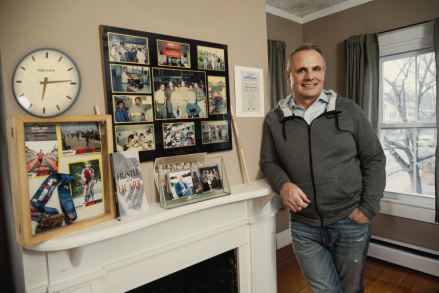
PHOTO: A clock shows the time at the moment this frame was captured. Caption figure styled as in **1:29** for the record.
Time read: **6:14**
